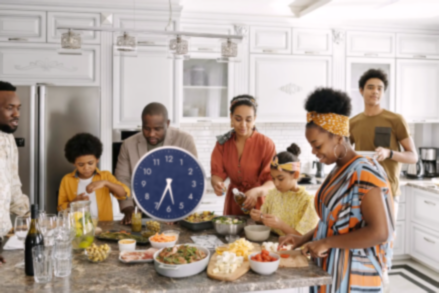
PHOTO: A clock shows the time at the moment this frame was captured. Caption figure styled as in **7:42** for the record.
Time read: **5:34**
